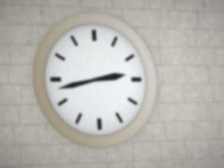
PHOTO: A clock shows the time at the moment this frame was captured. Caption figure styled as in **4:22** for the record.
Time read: **2:43**
